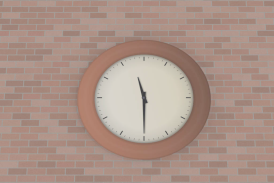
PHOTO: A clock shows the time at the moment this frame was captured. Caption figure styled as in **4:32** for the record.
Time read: **11:30**
